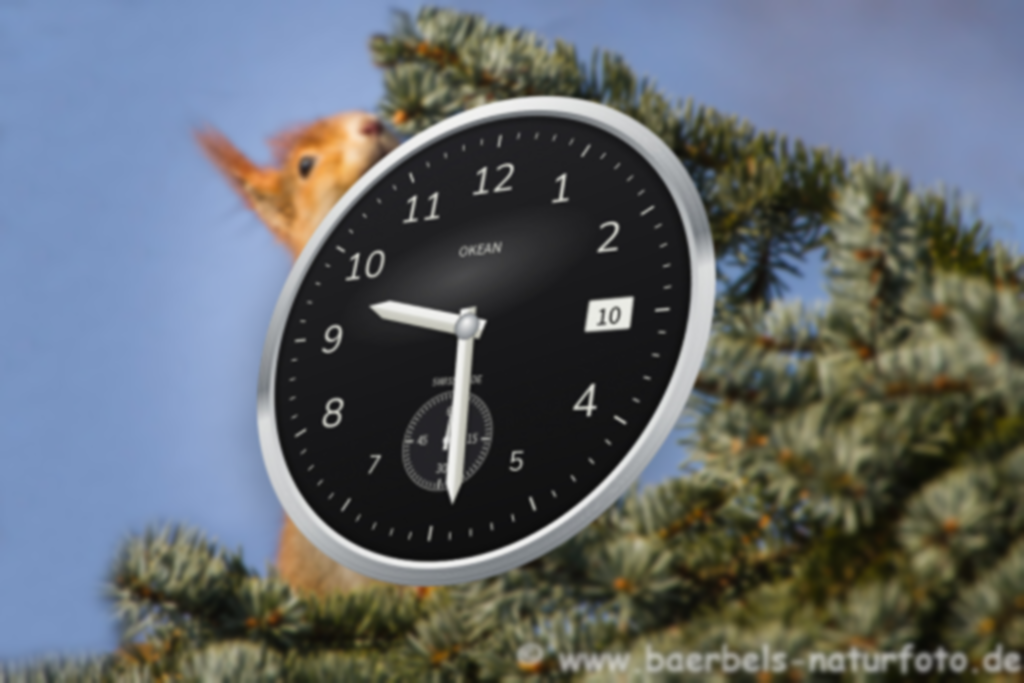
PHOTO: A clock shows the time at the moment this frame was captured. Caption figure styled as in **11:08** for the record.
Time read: **9:29**
